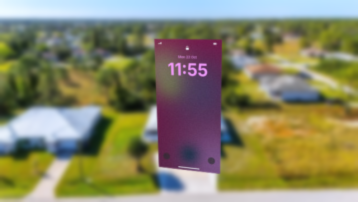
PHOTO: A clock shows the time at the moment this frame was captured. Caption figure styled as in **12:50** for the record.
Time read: **11:55**
